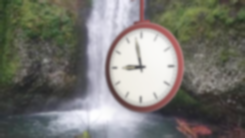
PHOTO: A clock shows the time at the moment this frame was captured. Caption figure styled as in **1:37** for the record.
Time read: **8:58**
